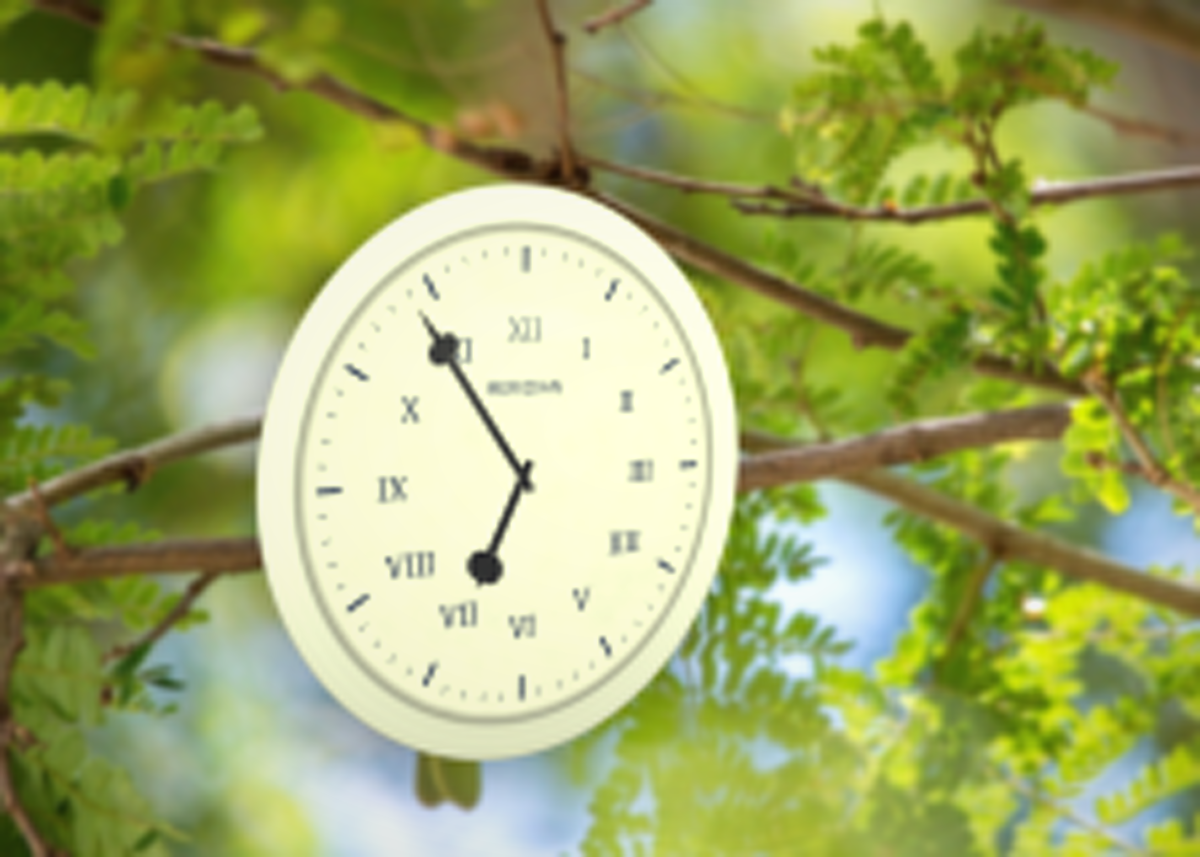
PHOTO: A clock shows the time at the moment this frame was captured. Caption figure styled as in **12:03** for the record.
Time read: **6:54**
